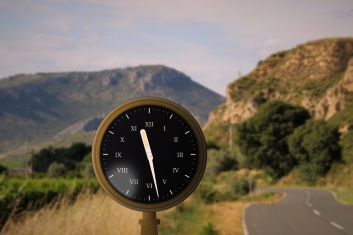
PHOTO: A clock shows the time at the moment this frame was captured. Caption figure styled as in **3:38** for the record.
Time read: **11:28**
